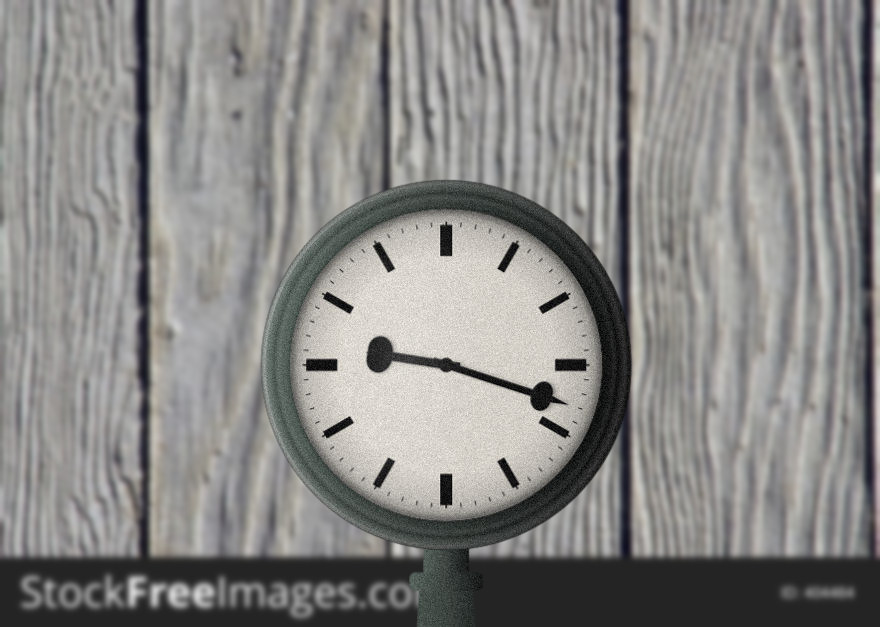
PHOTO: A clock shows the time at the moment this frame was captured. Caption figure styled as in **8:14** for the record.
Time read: **9:18**
